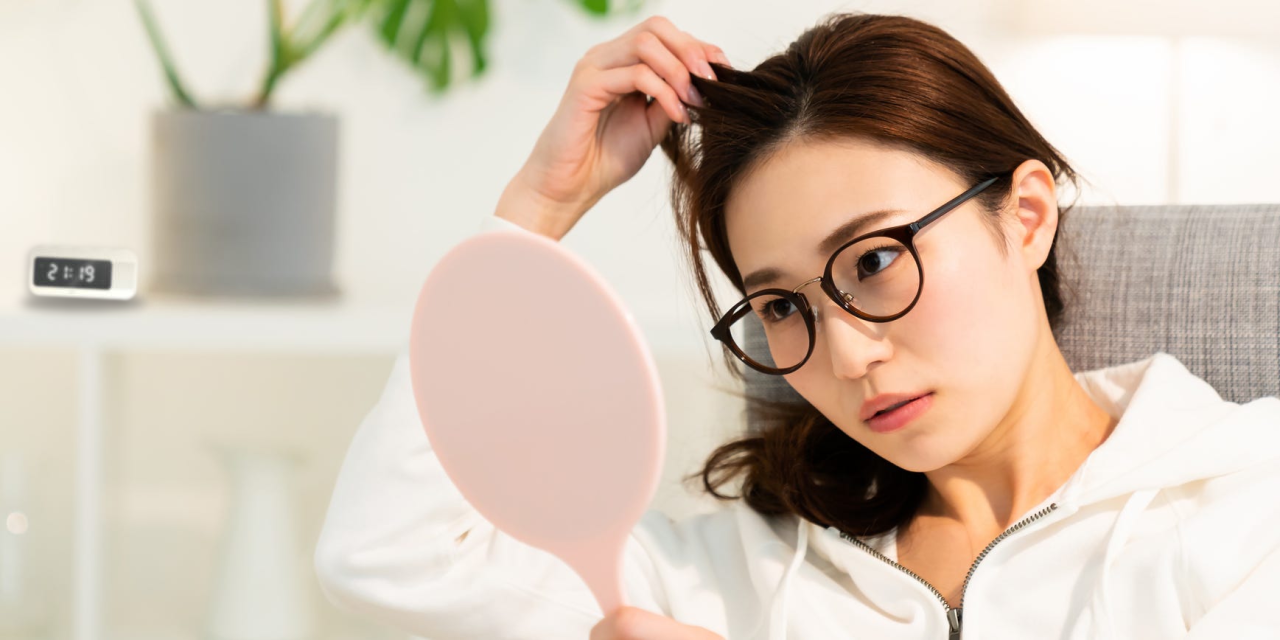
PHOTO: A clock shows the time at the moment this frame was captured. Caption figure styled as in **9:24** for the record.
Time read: **21:19**
